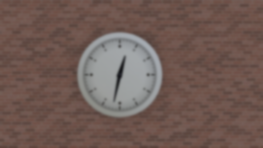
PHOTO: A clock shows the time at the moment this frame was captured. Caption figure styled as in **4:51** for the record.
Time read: **12:32**
